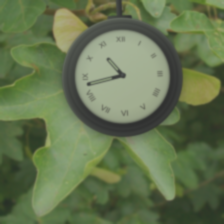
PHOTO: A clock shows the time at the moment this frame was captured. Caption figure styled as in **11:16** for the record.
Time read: **10:43**
